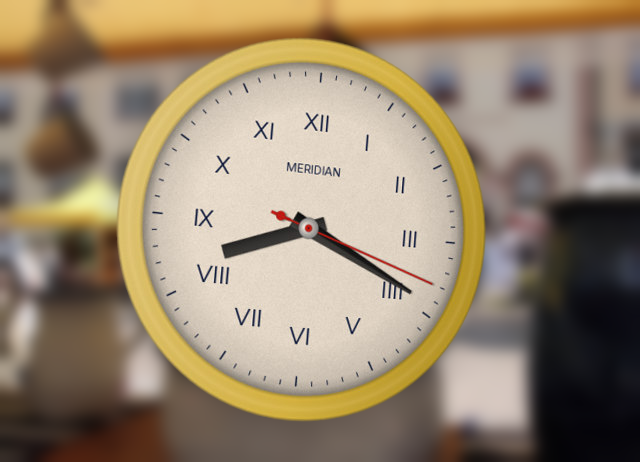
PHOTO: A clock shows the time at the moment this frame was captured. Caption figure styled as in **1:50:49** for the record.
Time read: **8:19:18**
